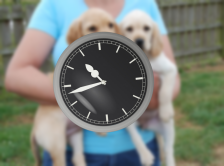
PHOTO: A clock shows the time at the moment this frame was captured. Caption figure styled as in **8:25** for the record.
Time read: **10:43**
